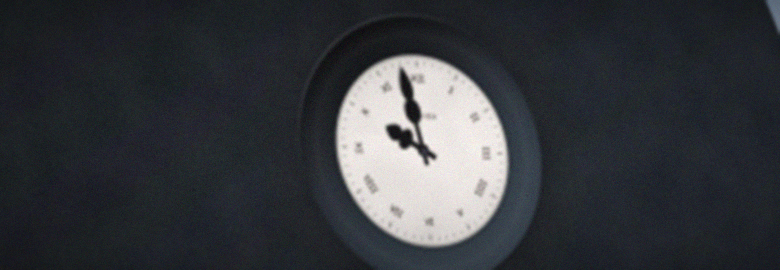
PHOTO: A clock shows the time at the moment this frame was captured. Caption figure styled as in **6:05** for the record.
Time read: **9:58**
